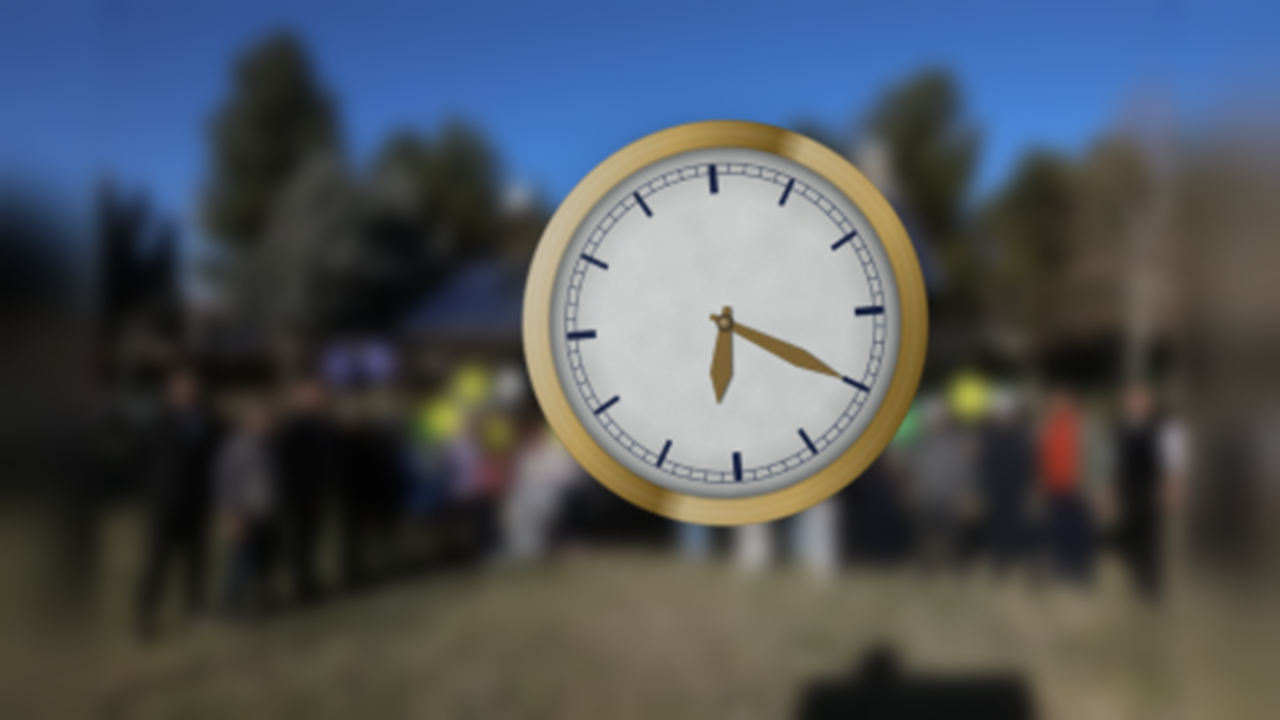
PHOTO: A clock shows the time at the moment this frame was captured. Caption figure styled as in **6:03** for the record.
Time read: **6:20**
